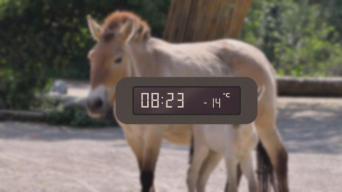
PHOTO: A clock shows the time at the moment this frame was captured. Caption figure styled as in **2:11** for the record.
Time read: **8:23**
